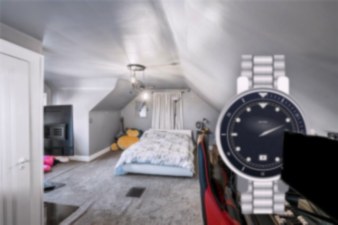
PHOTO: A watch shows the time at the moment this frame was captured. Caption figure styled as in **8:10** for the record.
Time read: **2:11**
